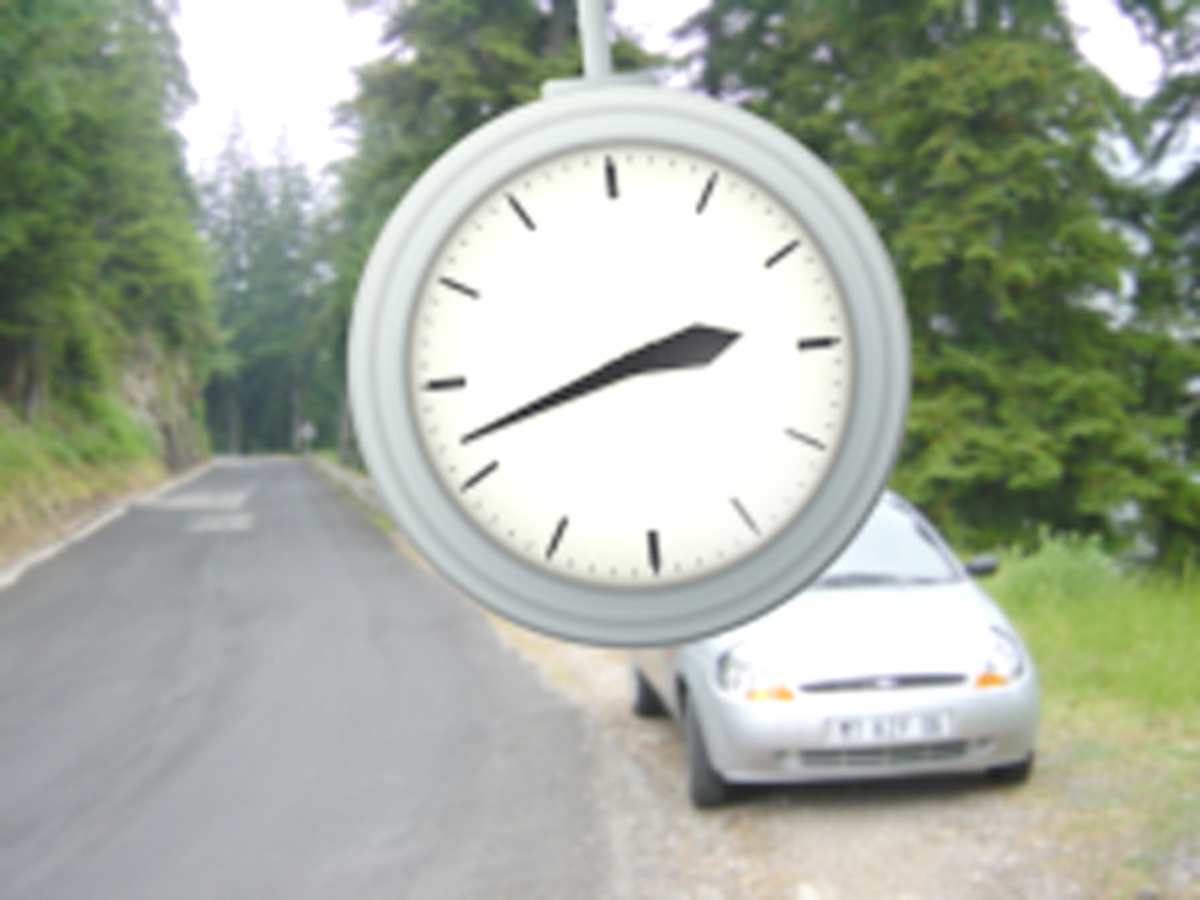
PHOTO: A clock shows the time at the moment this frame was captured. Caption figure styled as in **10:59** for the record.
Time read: **2:42**
